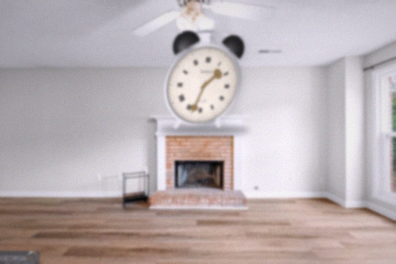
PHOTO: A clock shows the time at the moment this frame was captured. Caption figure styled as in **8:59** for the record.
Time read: **1:33**
